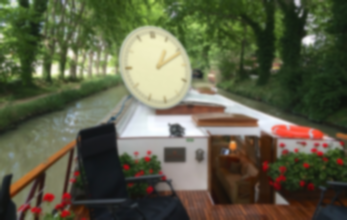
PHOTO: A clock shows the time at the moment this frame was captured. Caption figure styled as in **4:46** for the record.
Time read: **1:11**
